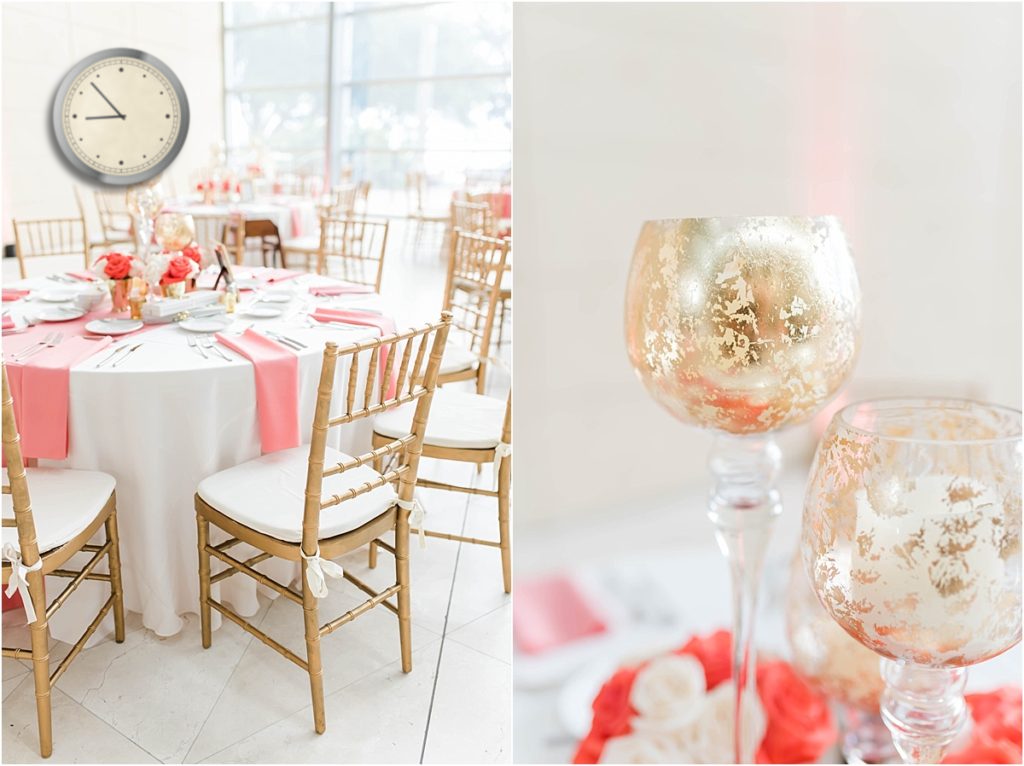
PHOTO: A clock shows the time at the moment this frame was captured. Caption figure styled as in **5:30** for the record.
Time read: **8:53**
